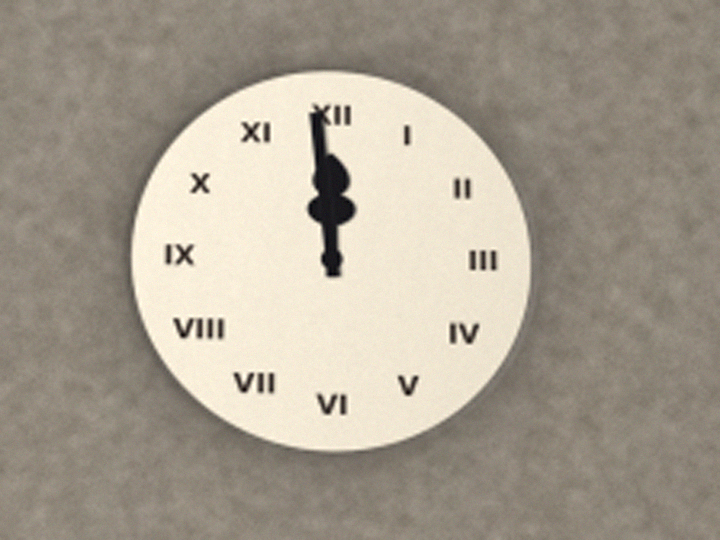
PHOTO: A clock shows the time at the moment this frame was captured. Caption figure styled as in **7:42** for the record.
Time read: **11:59**
